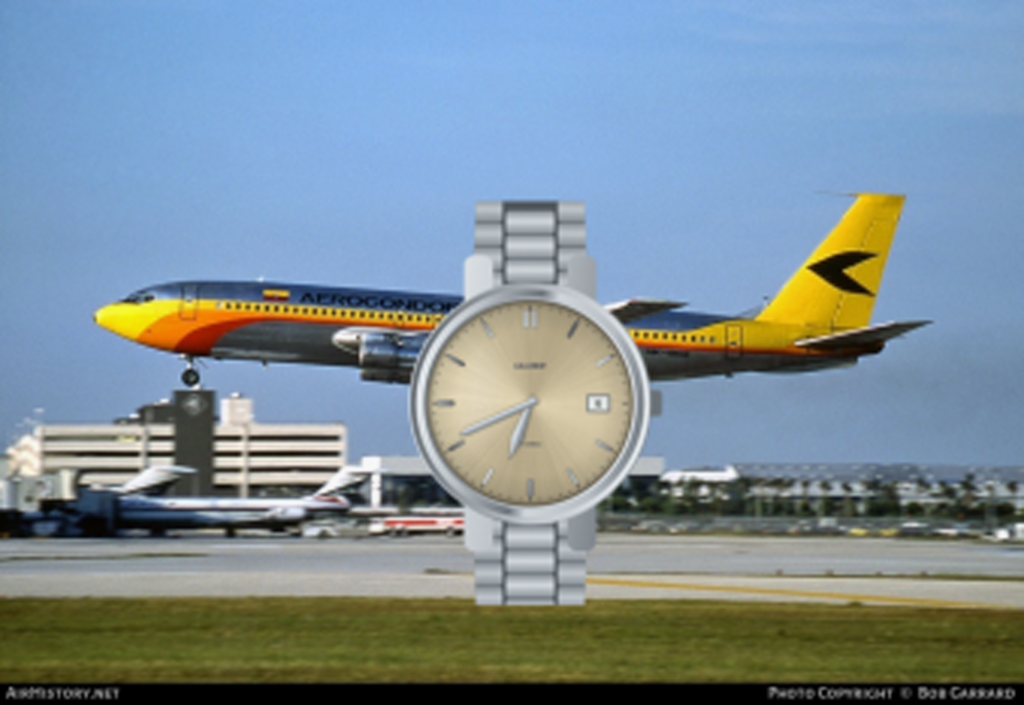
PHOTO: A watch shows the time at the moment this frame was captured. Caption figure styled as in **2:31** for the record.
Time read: **6:41**
